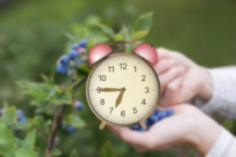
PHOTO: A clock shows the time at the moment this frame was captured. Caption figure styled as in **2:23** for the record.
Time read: **6:45**
